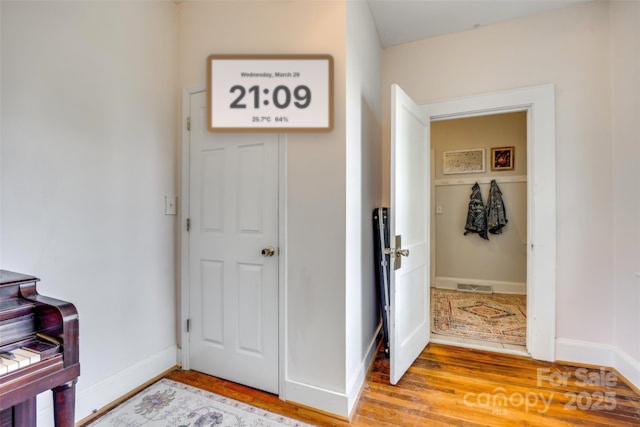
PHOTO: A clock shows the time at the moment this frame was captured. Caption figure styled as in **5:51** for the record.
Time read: **21:09**
